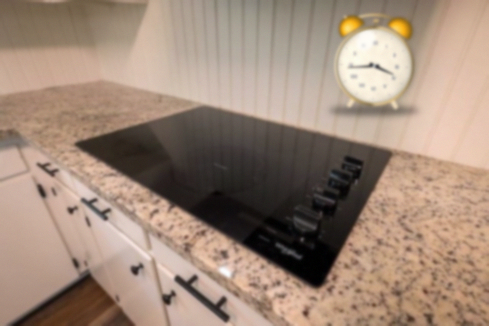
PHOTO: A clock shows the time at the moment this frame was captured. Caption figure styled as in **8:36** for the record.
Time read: **3:44**
